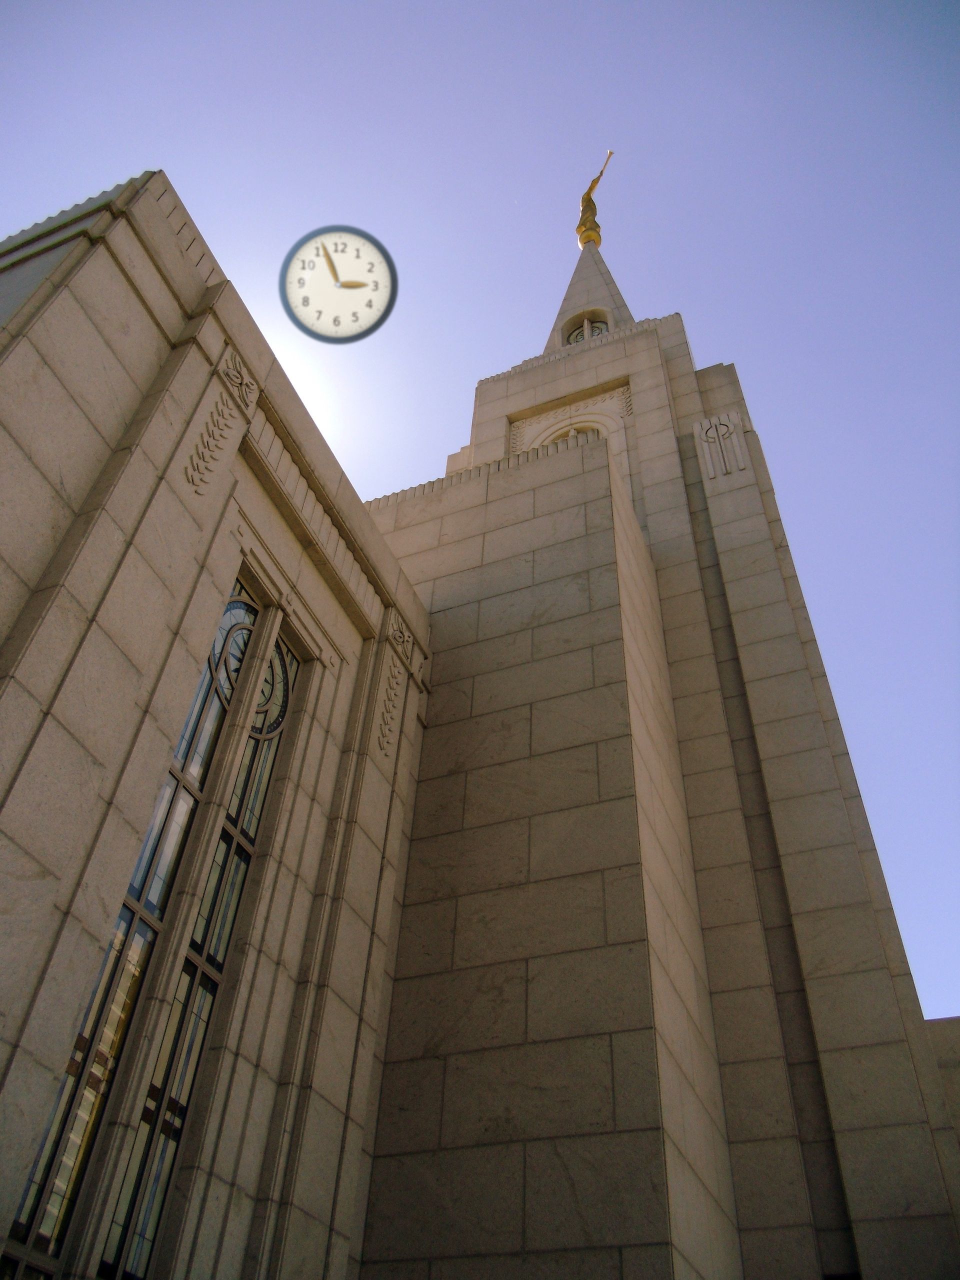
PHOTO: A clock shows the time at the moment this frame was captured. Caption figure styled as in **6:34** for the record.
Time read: **2:56**
